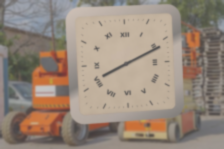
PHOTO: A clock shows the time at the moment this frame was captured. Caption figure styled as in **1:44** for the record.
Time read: **8:11**
